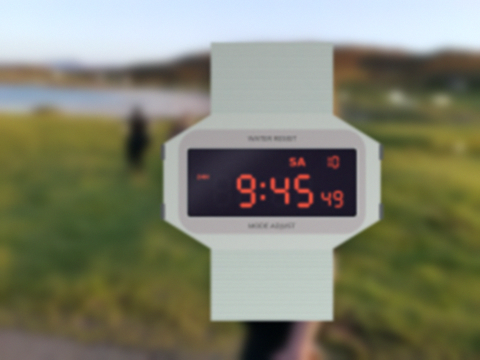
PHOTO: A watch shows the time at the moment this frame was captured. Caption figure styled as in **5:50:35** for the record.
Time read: **9:45:49**
